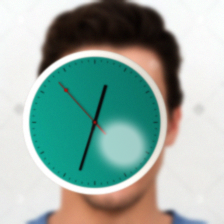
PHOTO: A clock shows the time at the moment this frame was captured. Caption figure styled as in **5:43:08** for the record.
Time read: **12:32:53**
